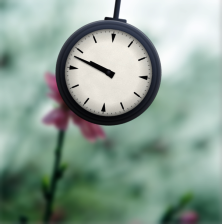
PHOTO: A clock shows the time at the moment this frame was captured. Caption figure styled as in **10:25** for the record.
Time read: **9:48**
